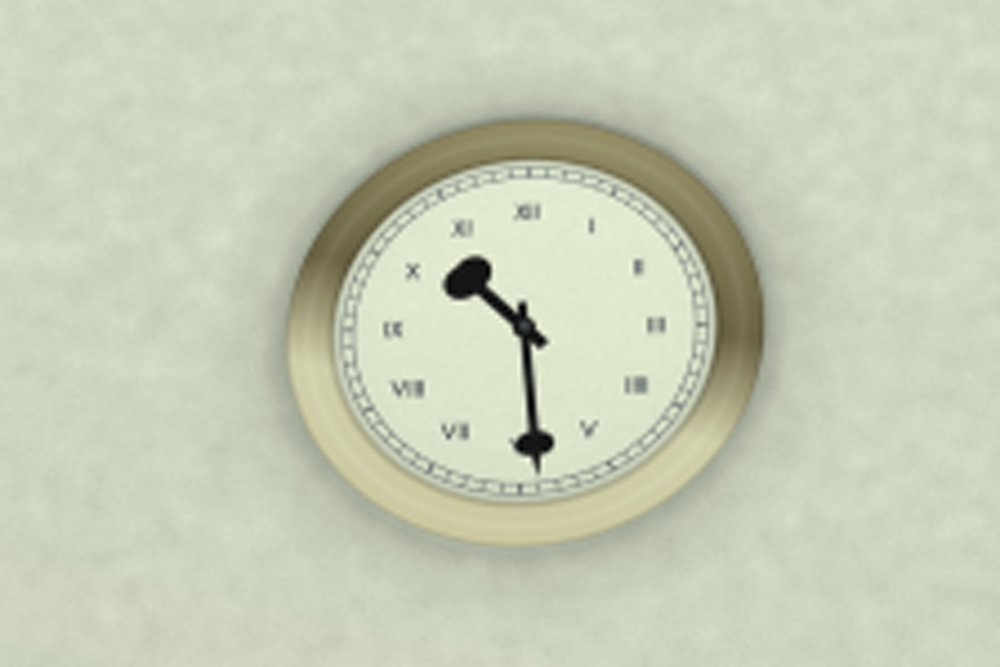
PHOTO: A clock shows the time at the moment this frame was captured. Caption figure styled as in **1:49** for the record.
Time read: **10:29**
